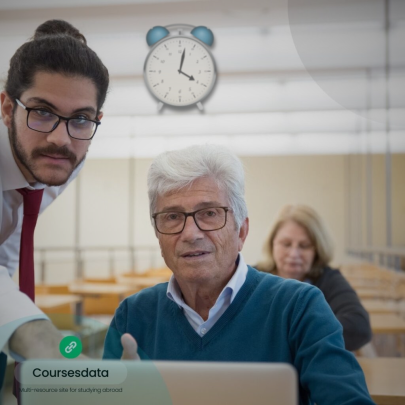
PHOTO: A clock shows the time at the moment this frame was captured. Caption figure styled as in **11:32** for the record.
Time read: **4:02**
